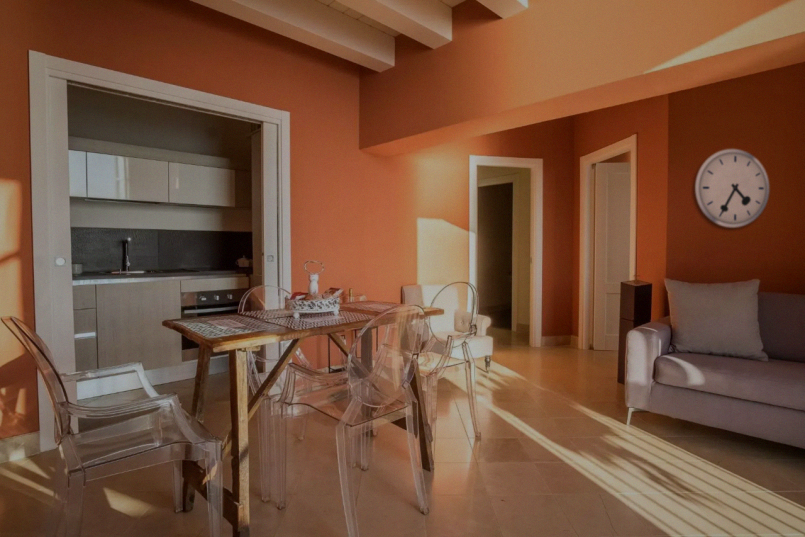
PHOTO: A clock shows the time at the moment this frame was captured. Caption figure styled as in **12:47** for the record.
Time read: **4:35**
